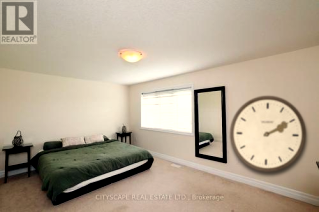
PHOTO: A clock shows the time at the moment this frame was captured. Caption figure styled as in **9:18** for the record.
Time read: **2:10**
